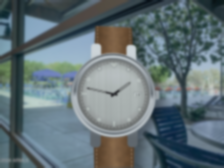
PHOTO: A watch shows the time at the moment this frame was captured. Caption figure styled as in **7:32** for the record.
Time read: **1:47**
